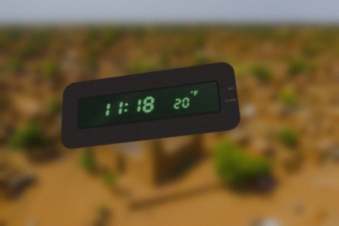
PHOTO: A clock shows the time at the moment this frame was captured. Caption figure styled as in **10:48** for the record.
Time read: **11:18**
